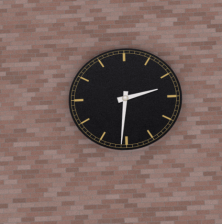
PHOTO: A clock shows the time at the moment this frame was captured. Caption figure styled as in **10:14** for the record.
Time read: **2:31**
